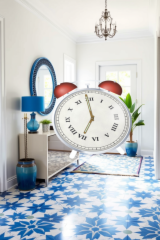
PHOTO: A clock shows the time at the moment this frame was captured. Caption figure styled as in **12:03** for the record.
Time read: **6:59**
